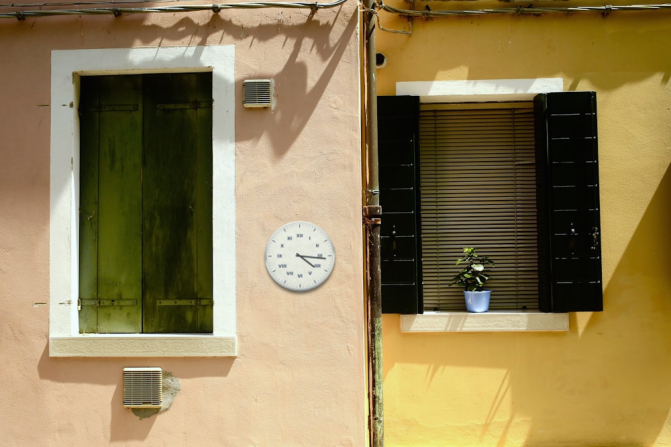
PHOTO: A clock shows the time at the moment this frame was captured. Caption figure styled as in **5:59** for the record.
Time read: **4:16**
